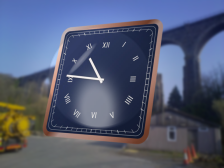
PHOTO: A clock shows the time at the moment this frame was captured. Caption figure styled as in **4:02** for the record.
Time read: **10:46**
